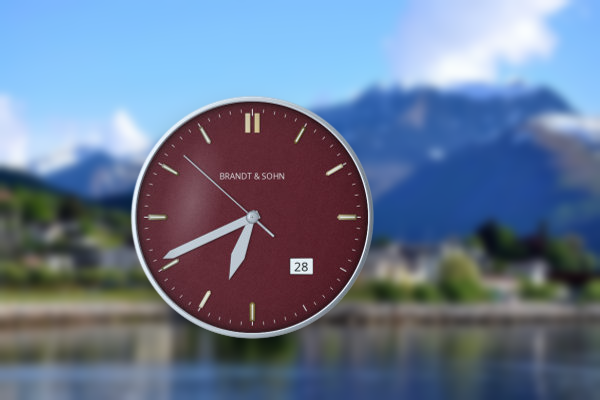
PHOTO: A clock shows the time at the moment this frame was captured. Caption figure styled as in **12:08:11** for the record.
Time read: **6:40:52**
